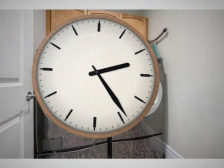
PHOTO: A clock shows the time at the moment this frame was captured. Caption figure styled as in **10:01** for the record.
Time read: **2:24**
